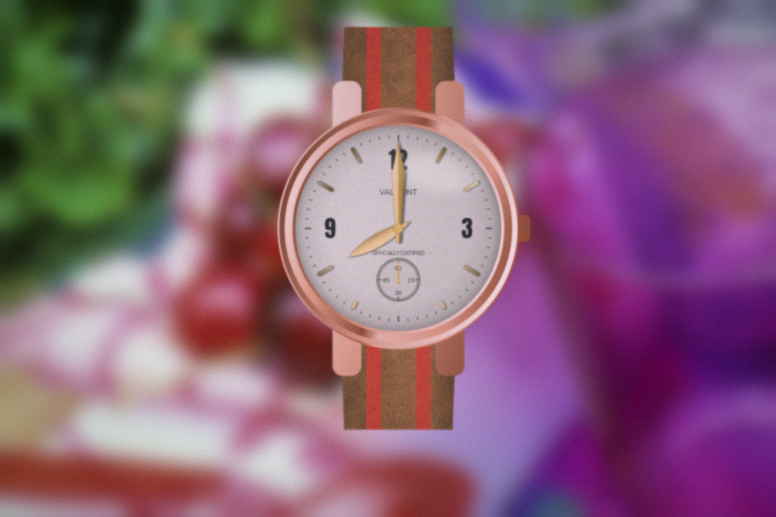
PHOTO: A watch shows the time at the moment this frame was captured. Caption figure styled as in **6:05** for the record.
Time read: **8:00**
